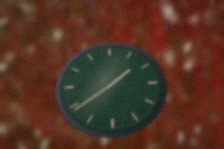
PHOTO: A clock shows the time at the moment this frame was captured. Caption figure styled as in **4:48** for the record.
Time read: **1:39**
